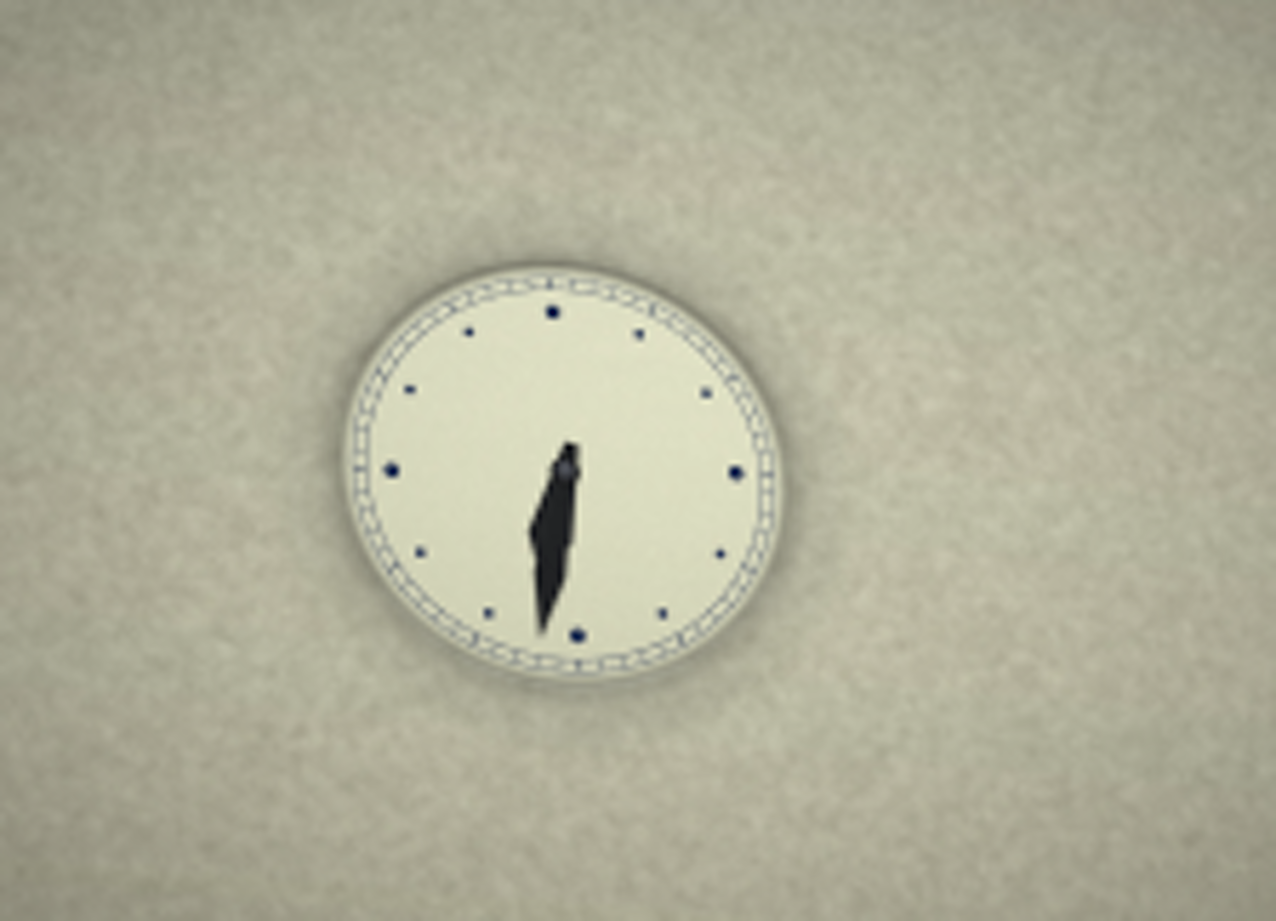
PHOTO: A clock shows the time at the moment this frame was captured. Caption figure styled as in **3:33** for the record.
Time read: **6:32**
